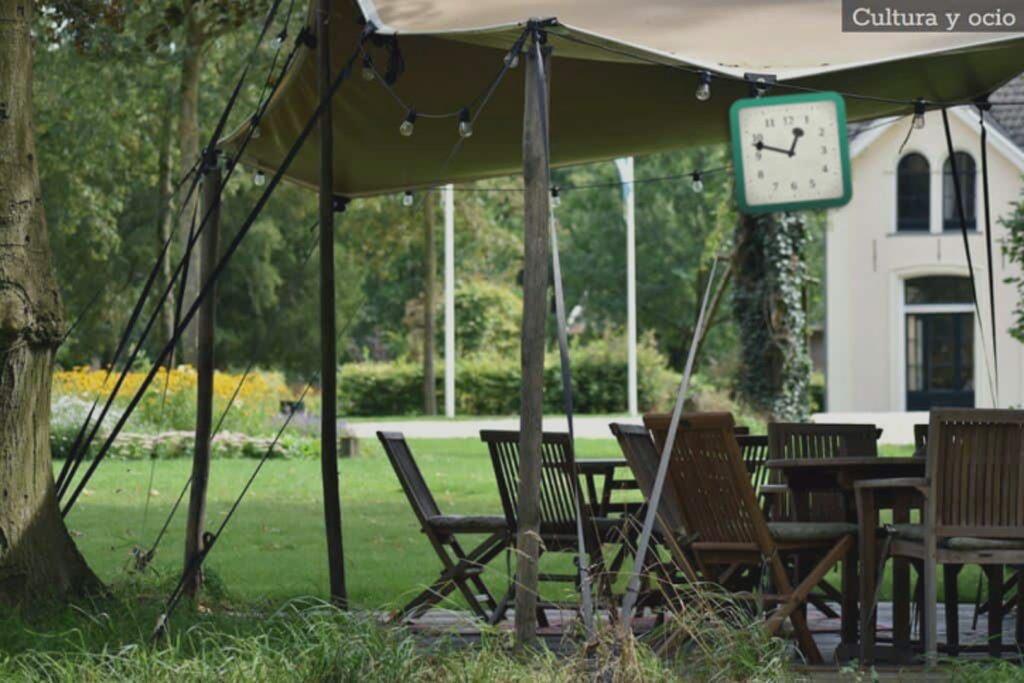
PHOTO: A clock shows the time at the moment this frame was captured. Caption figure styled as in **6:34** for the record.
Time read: **12:48**
